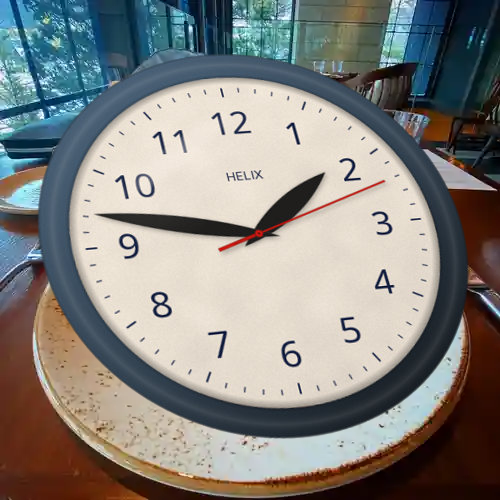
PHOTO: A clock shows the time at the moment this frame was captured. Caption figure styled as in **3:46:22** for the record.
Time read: **1:47:12**
